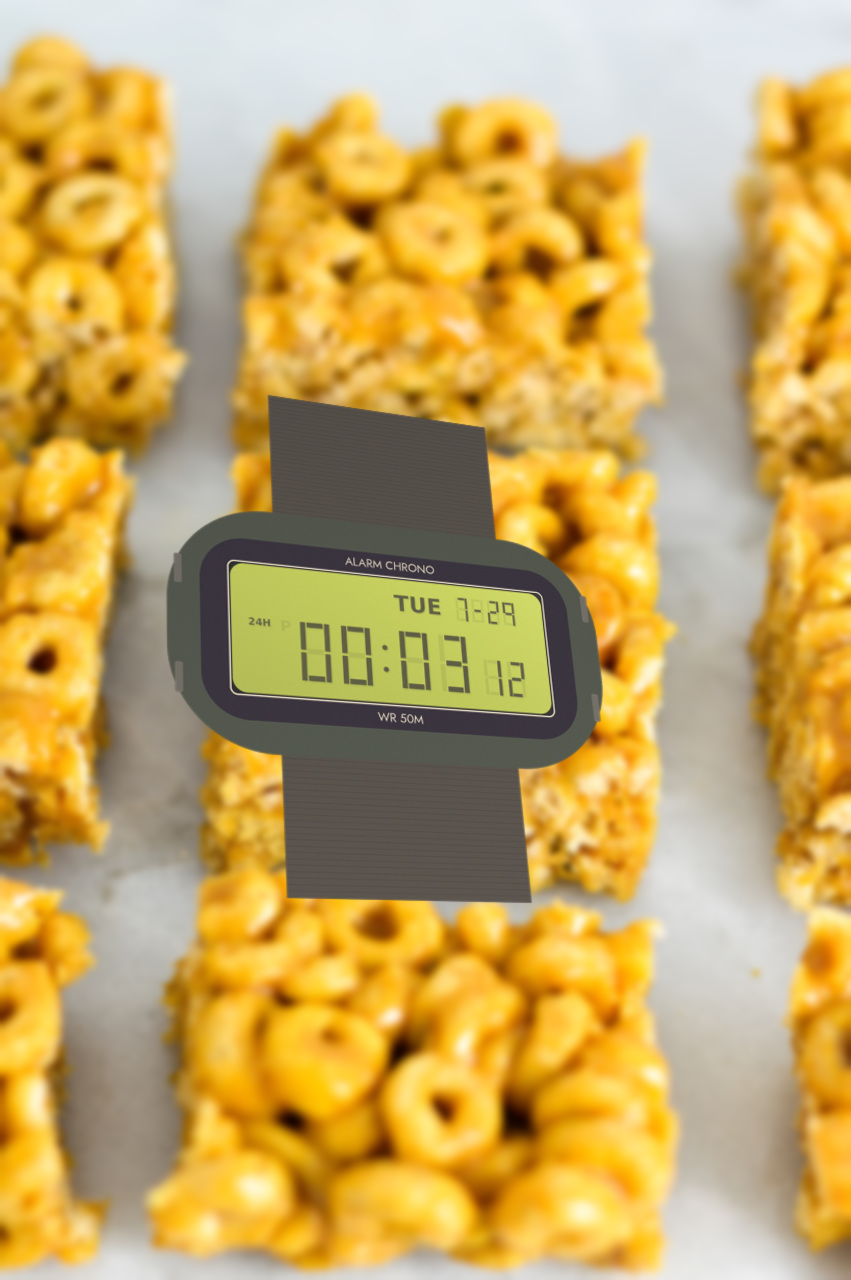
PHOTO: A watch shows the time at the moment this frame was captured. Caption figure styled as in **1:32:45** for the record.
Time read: **0:03:12**
